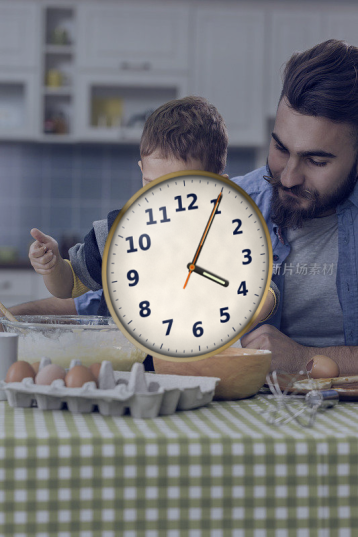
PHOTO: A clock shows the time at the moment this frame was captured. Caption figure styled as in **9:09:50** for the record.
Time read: **4:05:05**
